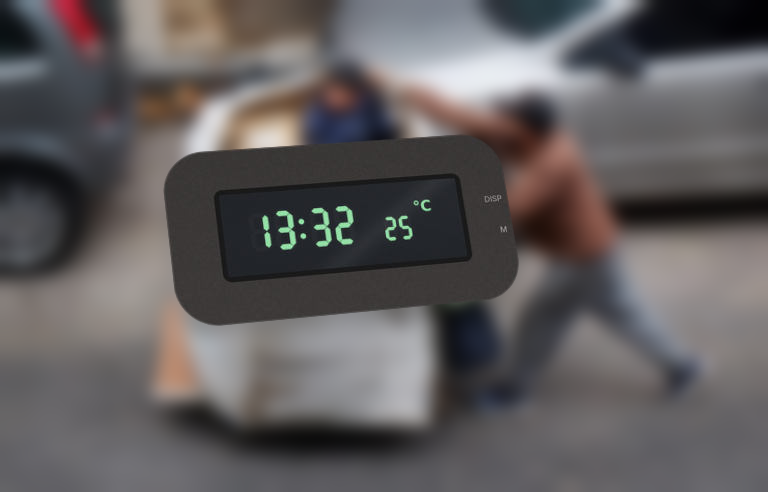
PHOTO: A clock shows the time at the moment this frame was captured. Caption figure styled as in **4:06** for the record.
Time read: **13:32**
